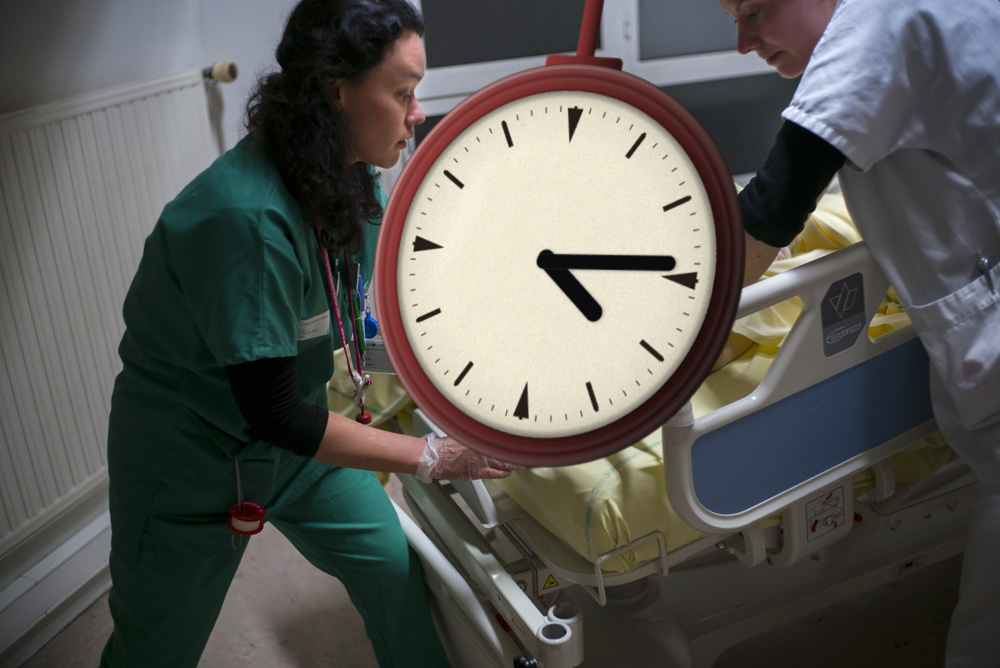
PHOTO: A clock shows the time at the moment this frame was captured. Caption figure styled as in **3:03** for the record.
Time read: **4:14**
